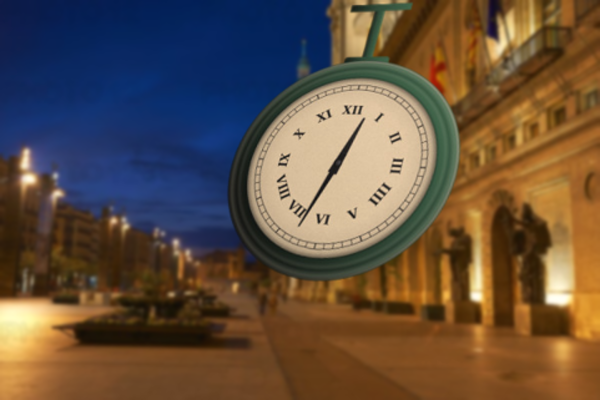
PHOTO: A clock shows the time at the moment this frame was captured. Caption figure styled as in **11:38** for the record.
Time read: **12:33**
